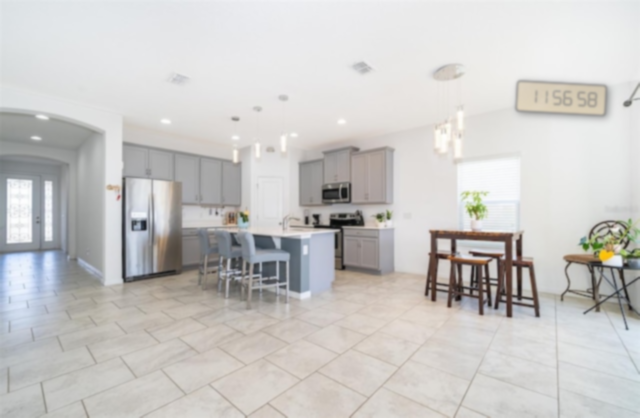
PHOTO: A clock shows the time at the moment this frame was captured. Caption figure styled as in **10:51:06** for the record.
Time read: **11:56:58**
